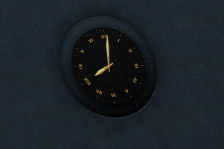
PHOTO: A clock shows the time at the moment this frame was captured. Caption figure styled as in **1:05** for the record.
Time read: **8:01**
